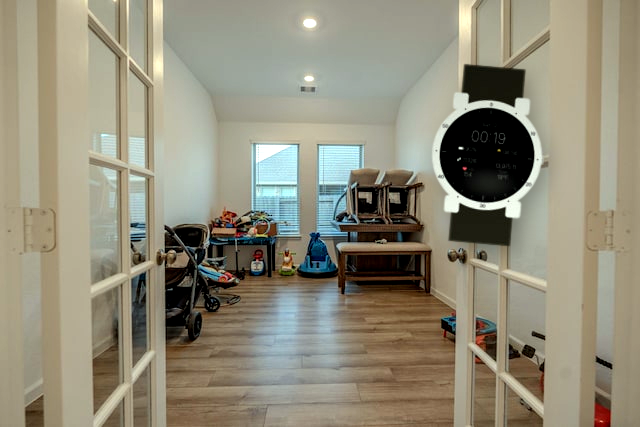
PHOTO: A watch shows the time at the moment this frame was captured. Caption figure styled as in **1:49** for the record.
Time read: **0:19**
